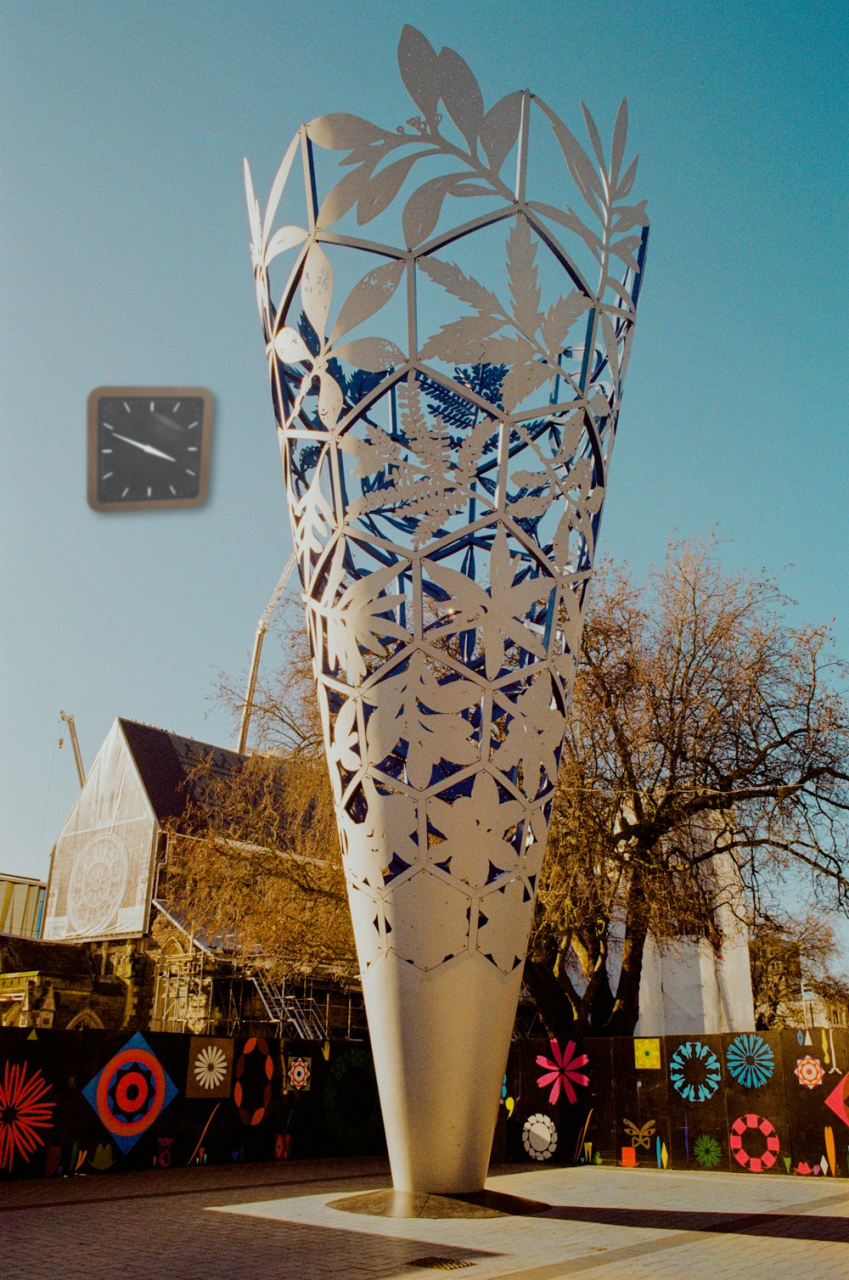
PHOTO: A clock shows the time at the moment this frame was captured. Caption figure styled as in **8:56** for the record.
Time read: **3:49**
